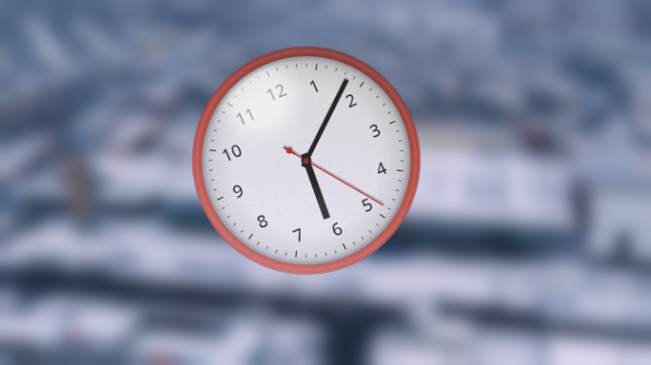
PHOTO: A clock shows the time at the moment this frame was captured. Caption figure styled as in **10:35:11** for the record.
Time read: **6:08:24**
